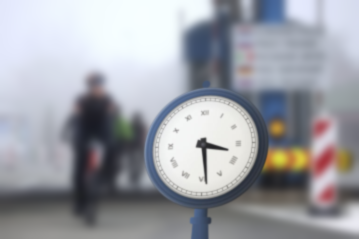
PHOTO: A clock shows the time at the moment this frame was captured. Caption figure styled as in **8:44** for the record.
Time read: **3:29**
